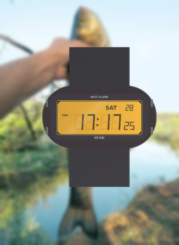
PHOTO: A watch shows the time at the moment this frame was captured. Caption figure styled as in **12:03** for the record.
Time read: **17:17**
